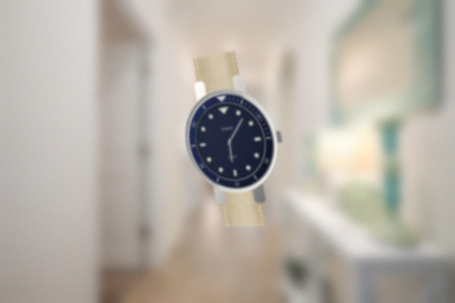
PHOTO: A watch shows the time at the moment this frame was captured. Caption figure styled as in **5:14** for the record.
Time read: **6:07**
